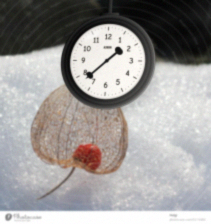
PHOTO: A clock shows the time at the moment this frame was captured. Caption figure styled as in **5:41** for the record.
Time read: **1:38**
